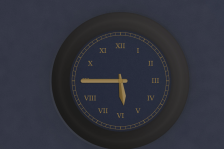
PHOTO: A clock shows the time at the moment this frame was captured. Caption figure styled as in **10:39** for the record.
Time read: **5:45**
